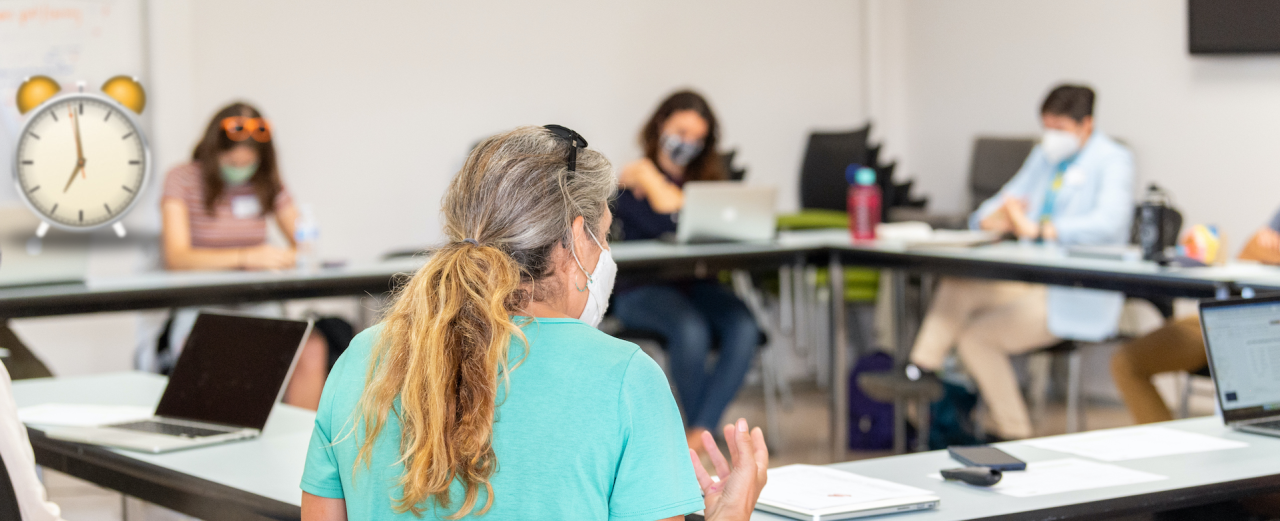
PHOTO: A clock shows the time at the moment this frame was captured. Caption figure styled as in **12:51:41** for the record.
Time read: **6:58:58**
